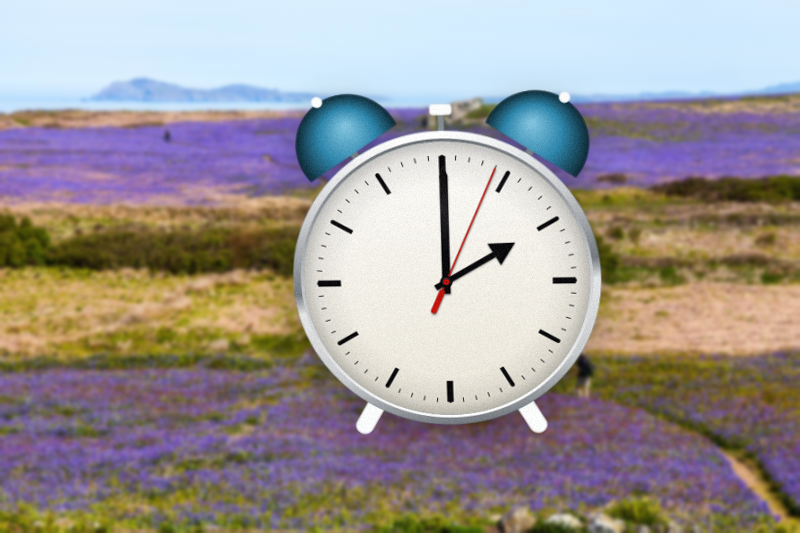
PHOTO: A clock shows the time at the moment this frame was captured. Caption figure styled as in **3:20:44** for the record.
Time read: **2:00:04**
